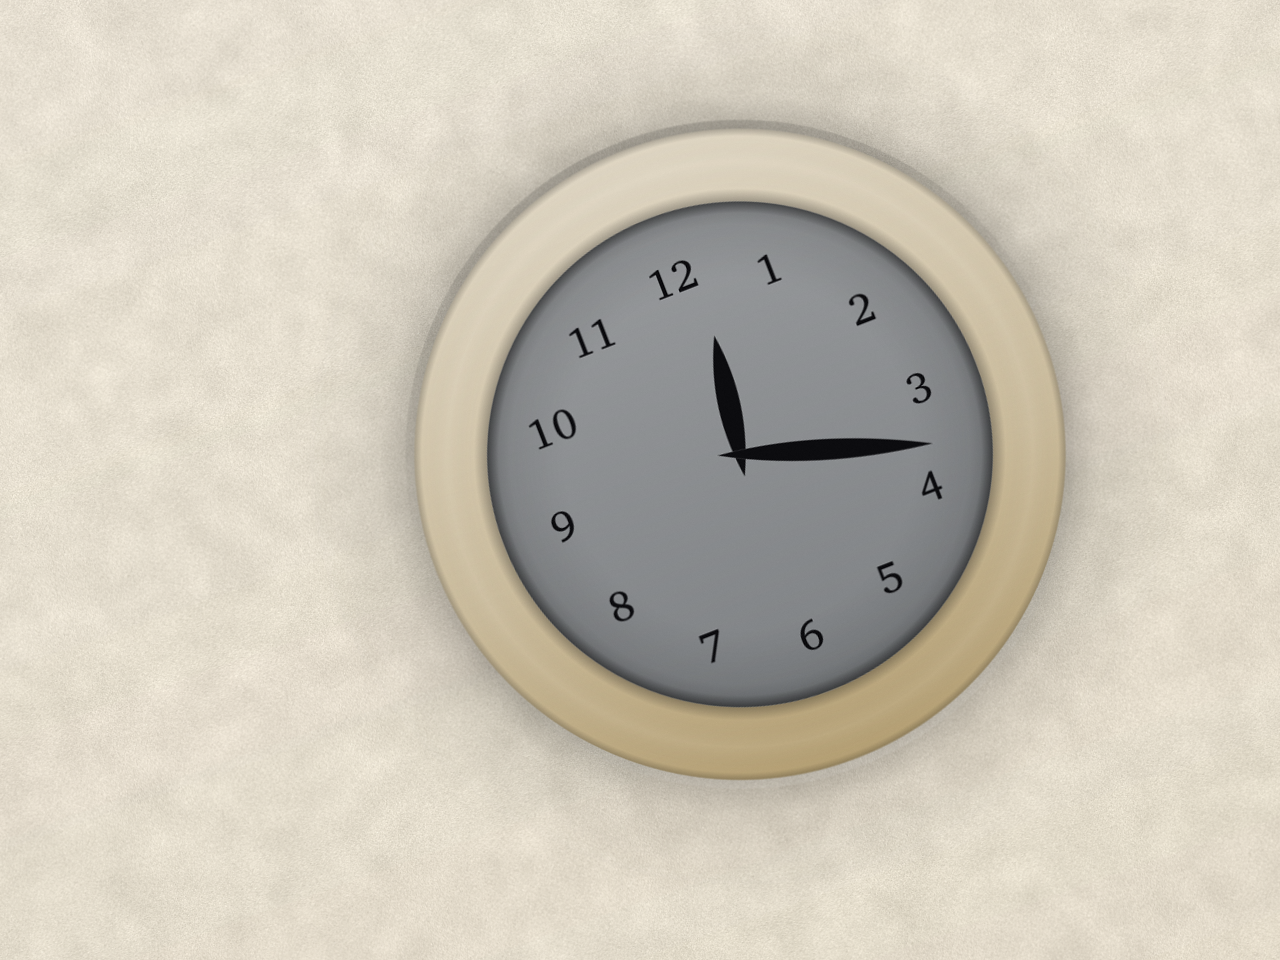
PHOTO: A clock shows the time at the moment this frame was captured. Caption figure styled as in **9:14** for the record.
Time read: **12:18**
